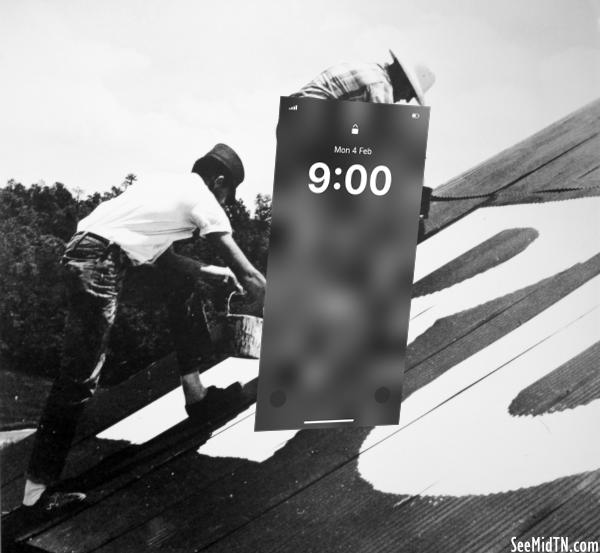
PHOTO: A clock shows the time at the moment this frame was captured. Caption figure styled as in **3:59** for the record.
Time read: **9:00**
